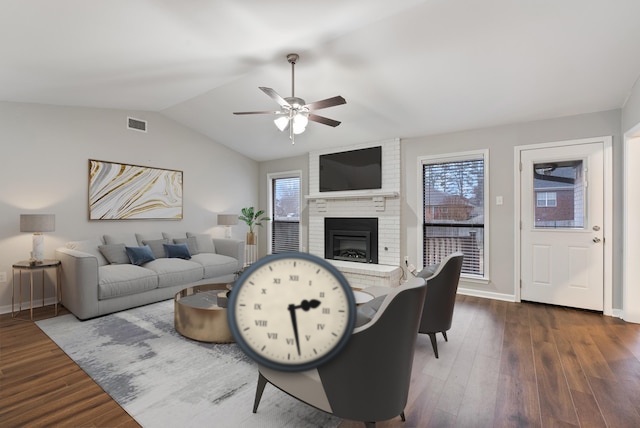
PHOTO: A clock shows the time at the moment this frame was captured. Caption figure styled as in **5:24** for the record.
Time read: **2:28**
